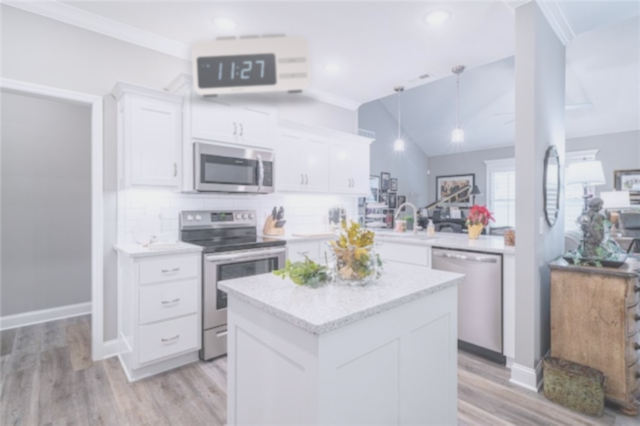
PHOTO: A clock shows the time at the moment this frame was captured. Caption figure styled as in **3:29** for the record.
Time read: **11:27**
